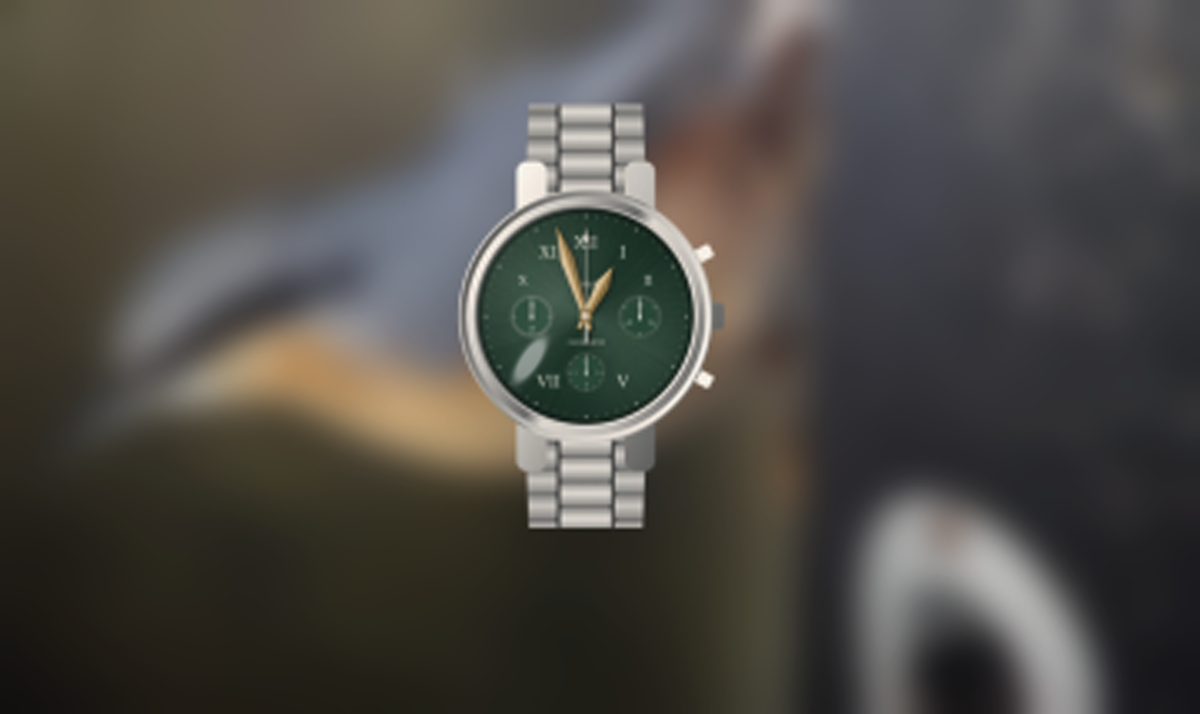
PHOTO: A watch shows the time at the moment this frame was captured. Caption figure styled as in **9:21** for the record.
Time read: **12:57**
